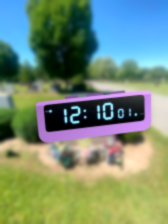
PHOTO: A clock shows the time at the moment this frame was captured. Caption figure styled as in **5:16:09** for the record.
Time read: **12:10:01**
